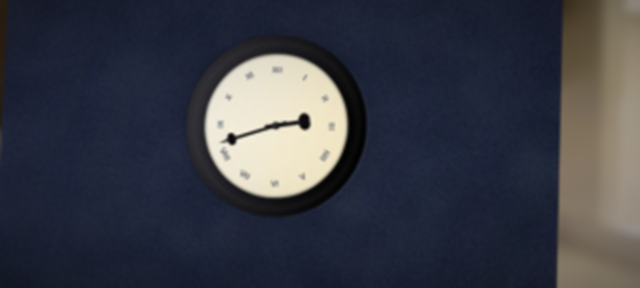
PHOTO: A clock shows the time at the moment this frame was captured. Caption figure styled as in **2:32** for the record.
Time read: **2:42**
